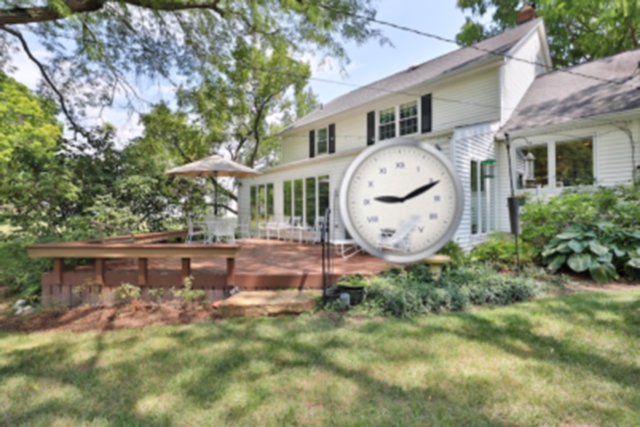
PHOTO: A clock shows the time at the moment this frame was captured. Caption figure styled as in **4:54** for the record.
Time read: **9:11**
